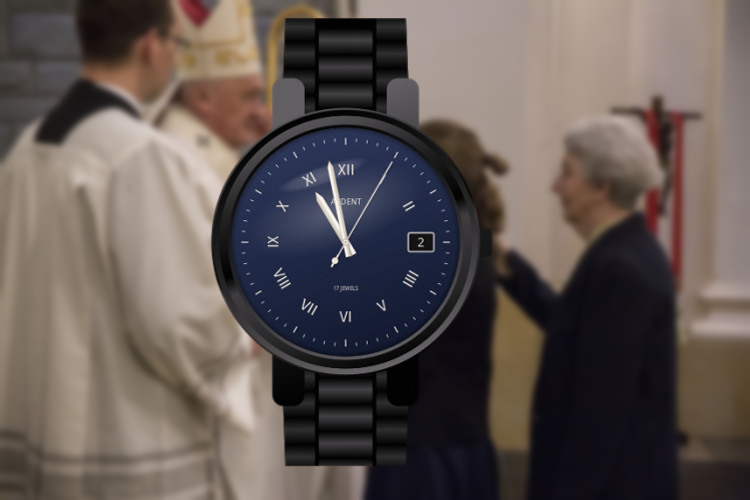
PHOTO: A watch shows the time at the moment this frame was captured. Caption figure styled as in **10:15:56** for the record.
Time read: **10:58:05**
